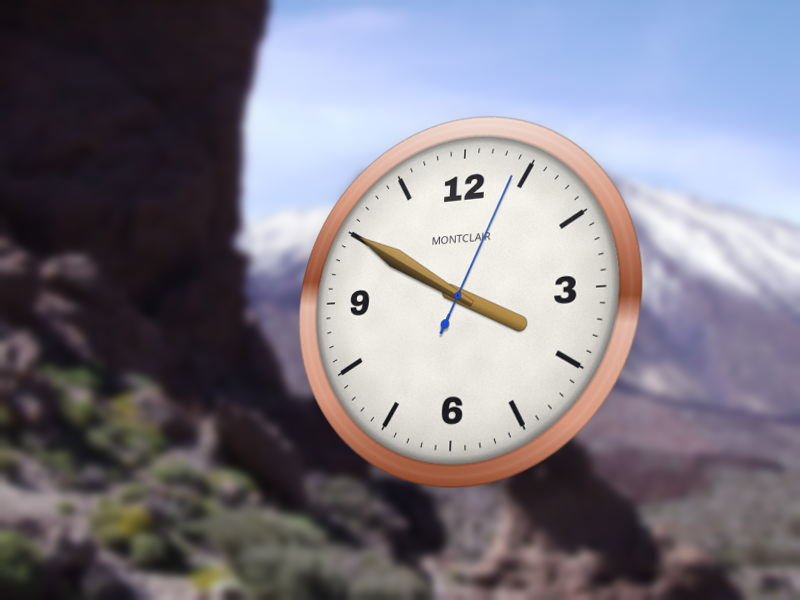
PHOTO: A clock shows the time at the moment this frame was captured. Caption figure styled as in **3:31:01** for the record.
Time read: **3:50:04**
